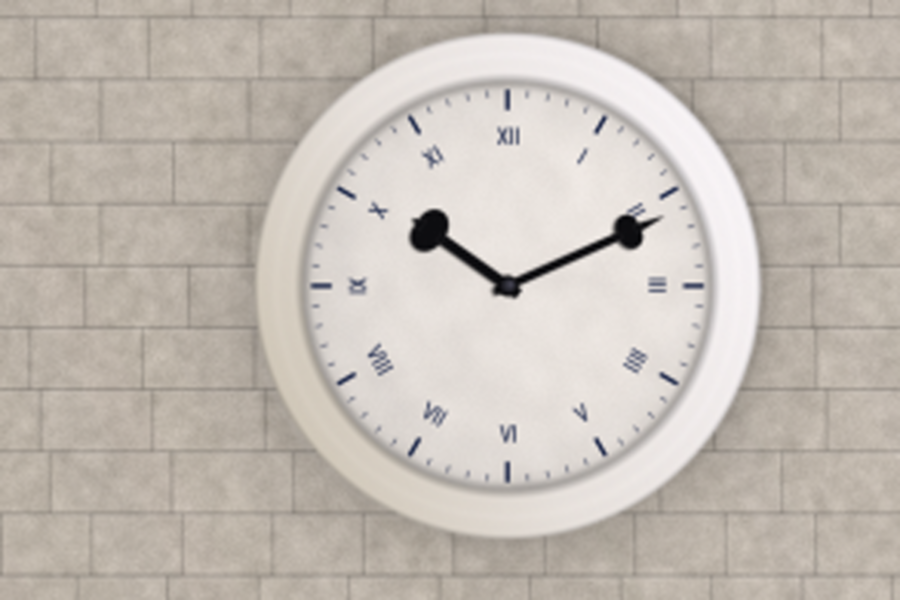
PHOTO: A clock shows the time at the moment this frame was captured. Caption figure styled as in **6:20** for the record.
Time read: **10:11**
